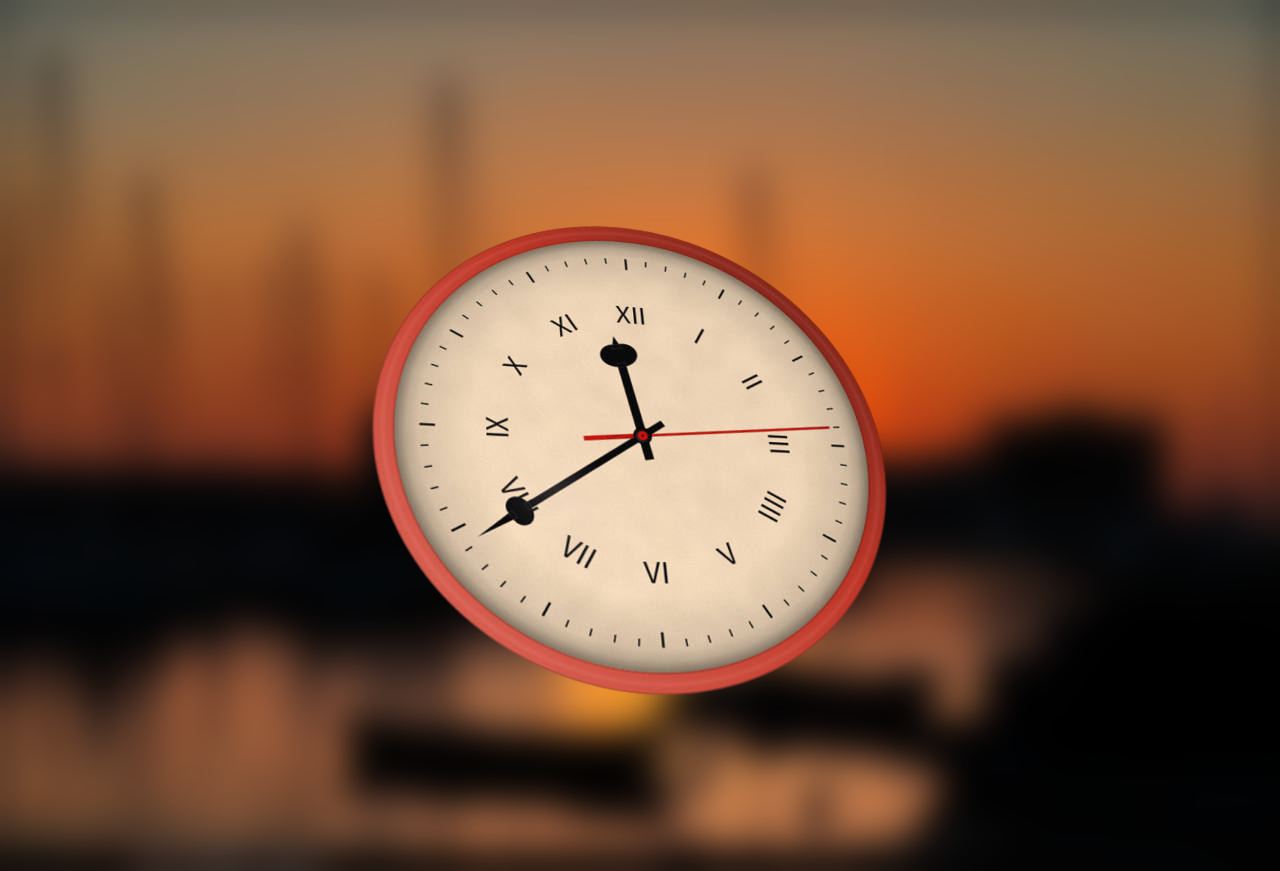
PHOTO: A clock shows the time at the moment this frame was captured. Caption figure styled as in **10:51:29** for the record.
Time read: **11:39:14**
